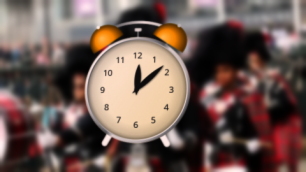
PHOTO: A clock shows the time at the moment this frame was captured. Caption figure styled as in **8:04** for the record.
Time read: **12:08**
